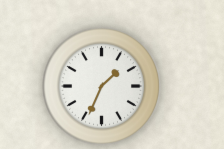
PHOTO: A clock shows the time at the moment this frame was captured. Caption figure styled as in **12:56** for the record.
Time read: **1:34**
